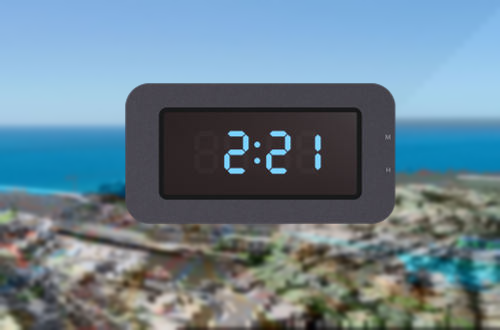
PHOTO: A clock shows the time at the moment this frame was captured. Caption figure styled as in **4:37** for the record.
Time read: **2:21**
